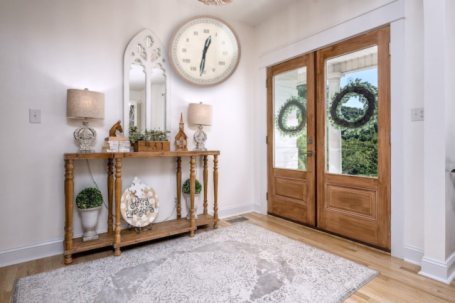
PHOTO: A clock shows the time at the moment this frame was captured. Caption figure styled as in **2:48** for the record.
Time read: **12:31**
